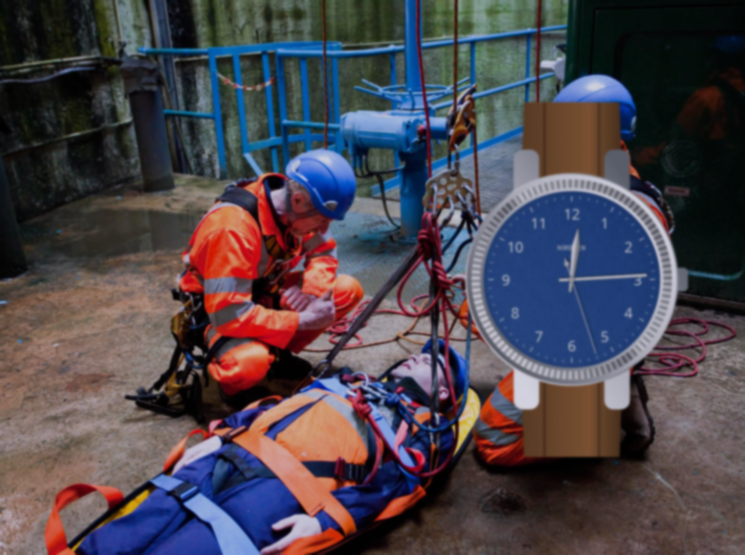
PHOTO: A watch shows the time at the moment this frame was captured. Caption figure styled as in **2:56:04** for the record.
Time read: **12:14:27**
